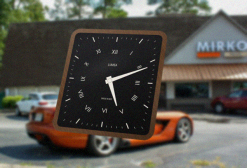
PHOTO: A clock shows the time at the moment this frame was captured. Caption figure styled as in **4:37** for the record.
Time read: **5:11**
